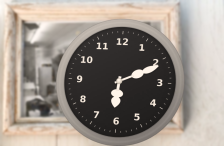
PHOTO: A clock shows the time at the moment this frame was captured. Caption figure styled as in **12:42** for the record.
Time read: **6:11**
